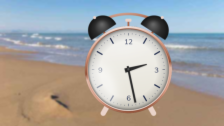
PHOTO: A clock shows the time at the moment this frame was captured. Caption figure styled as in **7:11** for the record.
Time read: **2:28**
